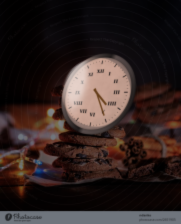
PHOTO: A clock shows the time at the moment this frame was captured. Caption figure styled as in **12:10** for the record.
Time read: **4:25**
